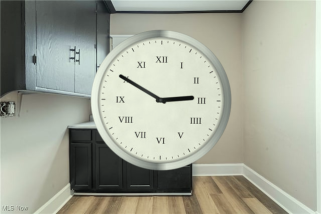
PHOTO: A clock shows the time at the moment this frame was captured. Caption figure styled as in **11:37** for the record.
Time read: **2:50**
